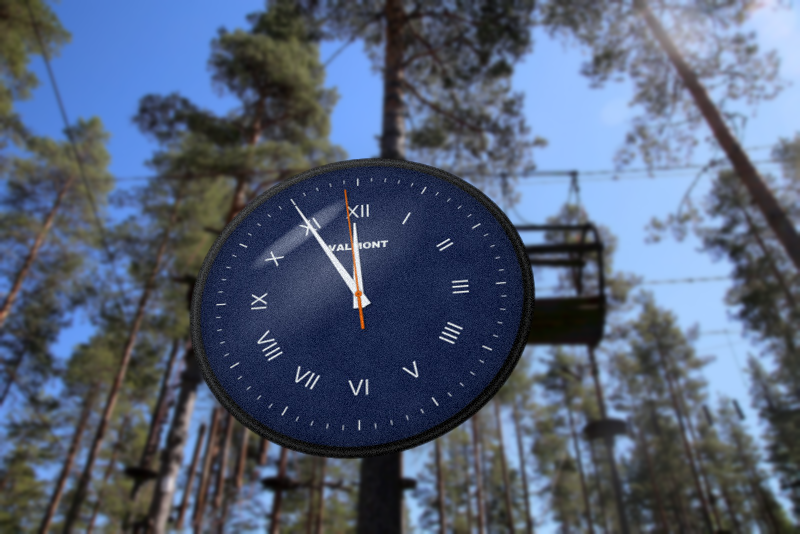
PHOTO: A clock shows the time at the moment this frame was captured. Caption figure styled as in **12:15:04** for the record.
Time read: **11:54:59**
